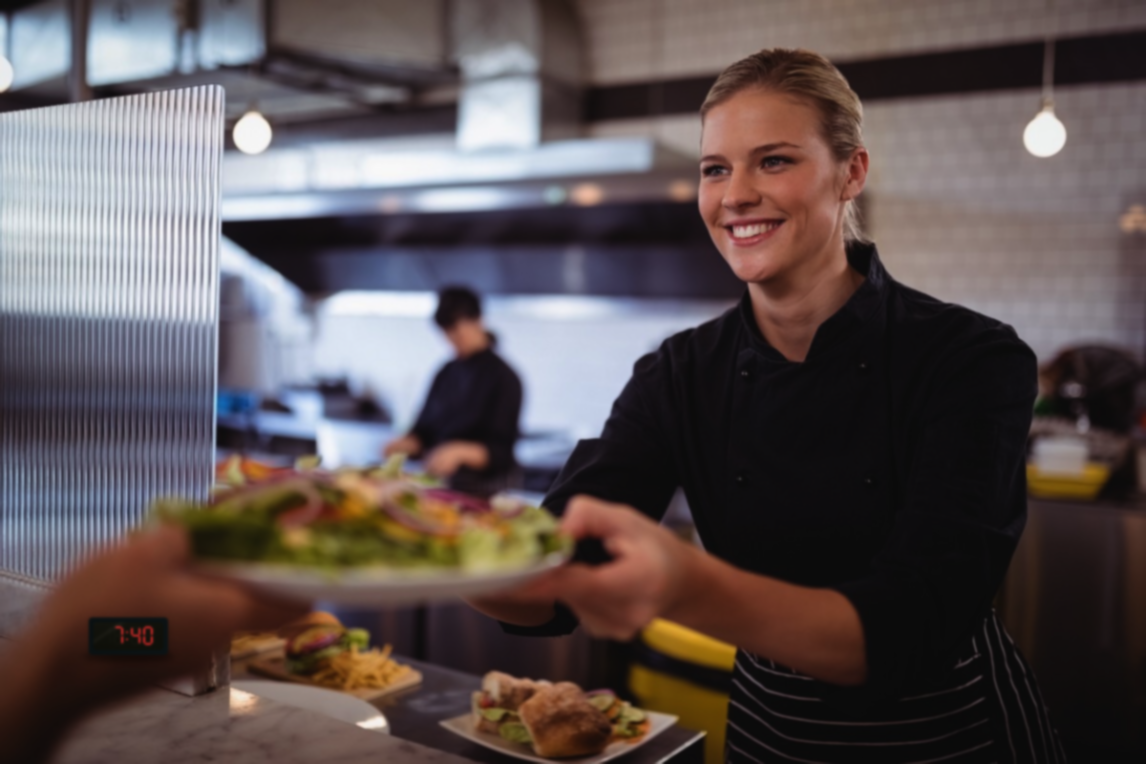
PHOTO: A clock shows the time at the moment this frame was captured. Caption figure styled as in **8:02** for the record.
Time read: **7:40**
